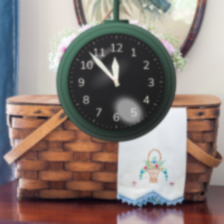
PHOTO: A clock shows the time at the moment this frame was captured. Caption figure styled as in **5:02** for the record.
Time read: **11:53**
